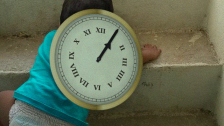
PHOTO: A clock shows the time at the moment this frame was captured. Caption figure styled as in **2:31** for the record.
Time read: **1:05**
